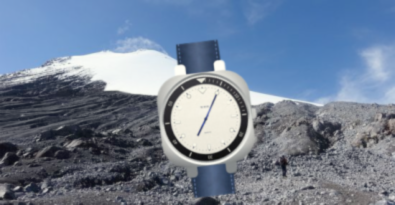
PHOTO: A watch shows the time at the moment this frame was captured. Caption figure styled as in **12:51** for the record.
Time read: **7:05**
